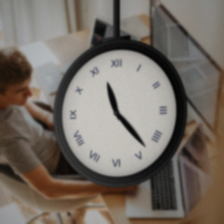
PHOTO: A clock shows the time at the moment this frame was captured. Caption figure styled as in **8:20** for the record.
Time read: **11:23**
